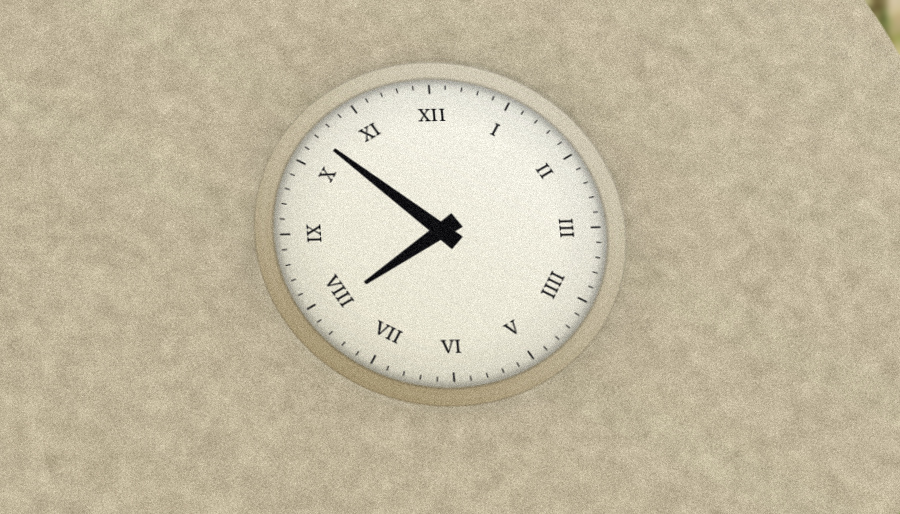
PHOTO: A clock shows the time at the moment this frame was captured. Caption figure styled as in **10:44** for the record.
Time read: **7:52**
